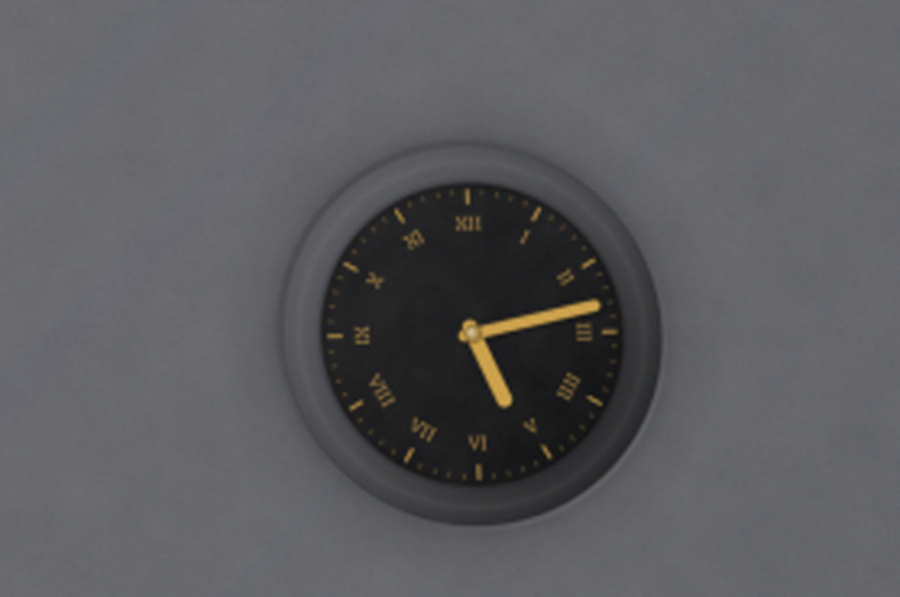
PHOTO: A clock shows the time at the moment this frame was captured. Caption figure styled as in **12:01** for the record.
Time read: **5:13**
